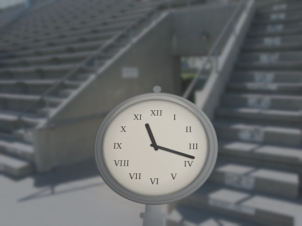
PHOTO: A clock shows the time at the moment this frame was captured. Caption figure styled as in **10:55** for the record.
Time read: **11:18**
